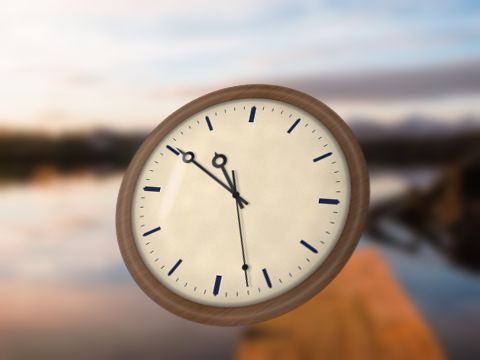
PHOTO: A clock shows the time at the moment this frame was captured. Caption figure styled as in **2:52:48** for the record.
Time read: **10:50:27**
